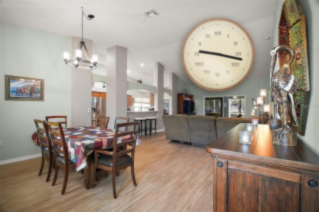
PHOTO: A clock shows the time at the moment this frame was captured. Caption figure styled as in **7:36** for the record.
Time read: **9:17**
